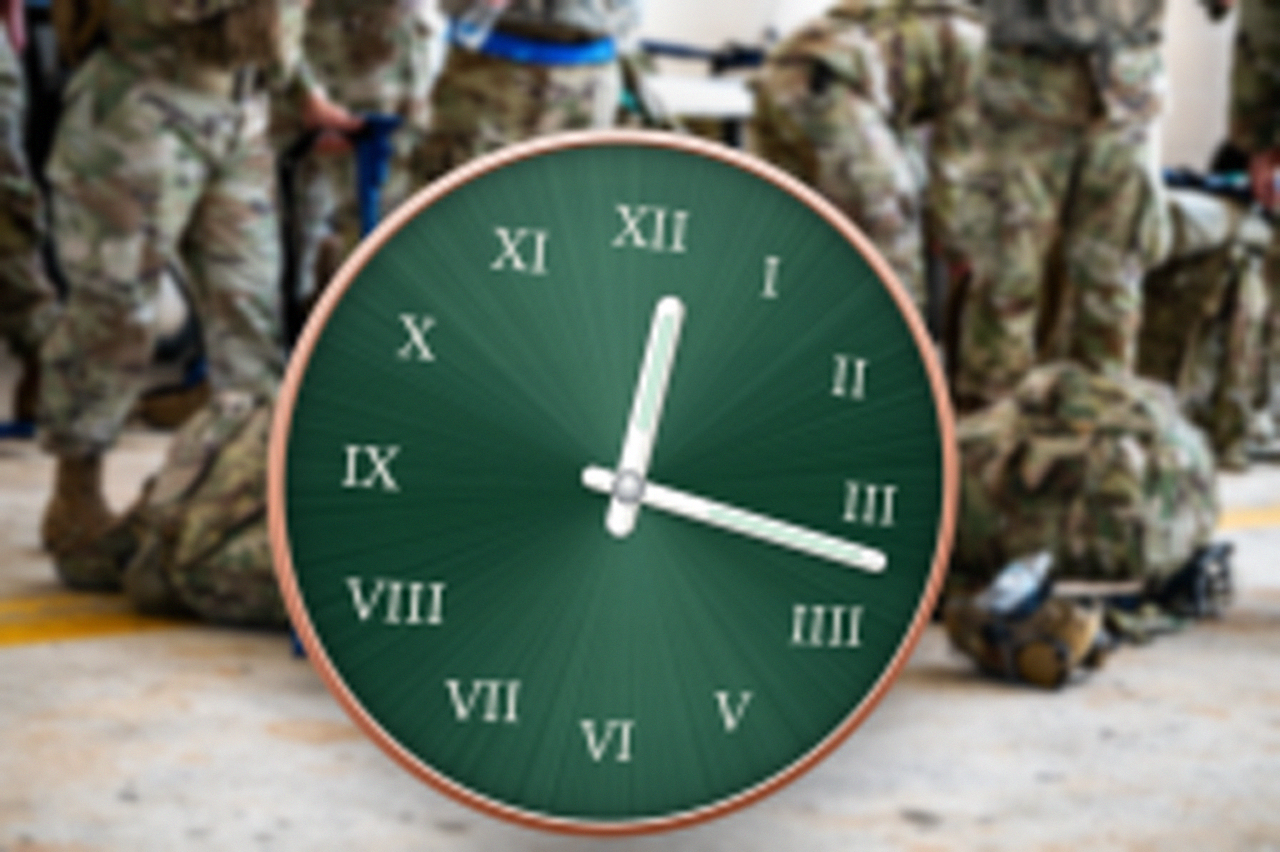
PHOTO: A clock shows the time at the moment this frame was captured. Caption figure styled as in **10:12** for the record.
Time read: **12:17**
